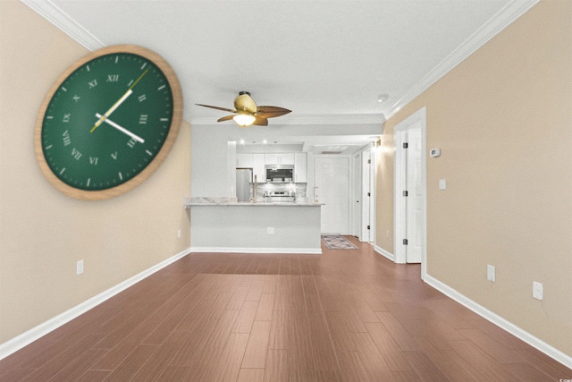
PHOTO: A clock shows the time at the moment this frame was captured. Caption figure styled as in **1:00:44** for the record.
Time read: **1:19:06**
